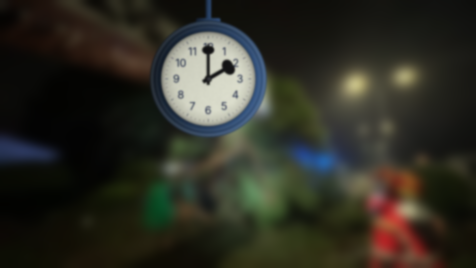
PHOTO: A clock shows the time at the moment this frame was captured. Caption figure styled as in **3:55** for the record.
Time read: **2:00**
